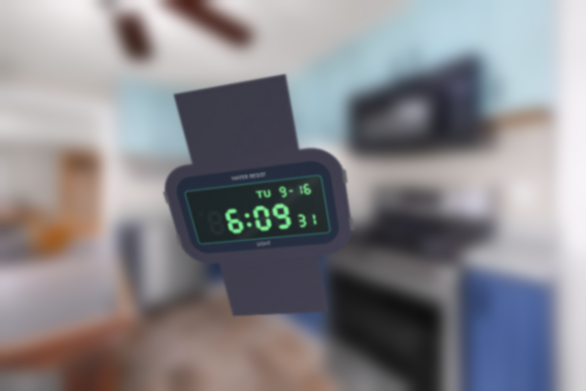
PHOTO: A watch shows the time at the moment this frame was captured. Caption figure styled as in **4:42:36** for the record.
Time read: **6:09:31**
